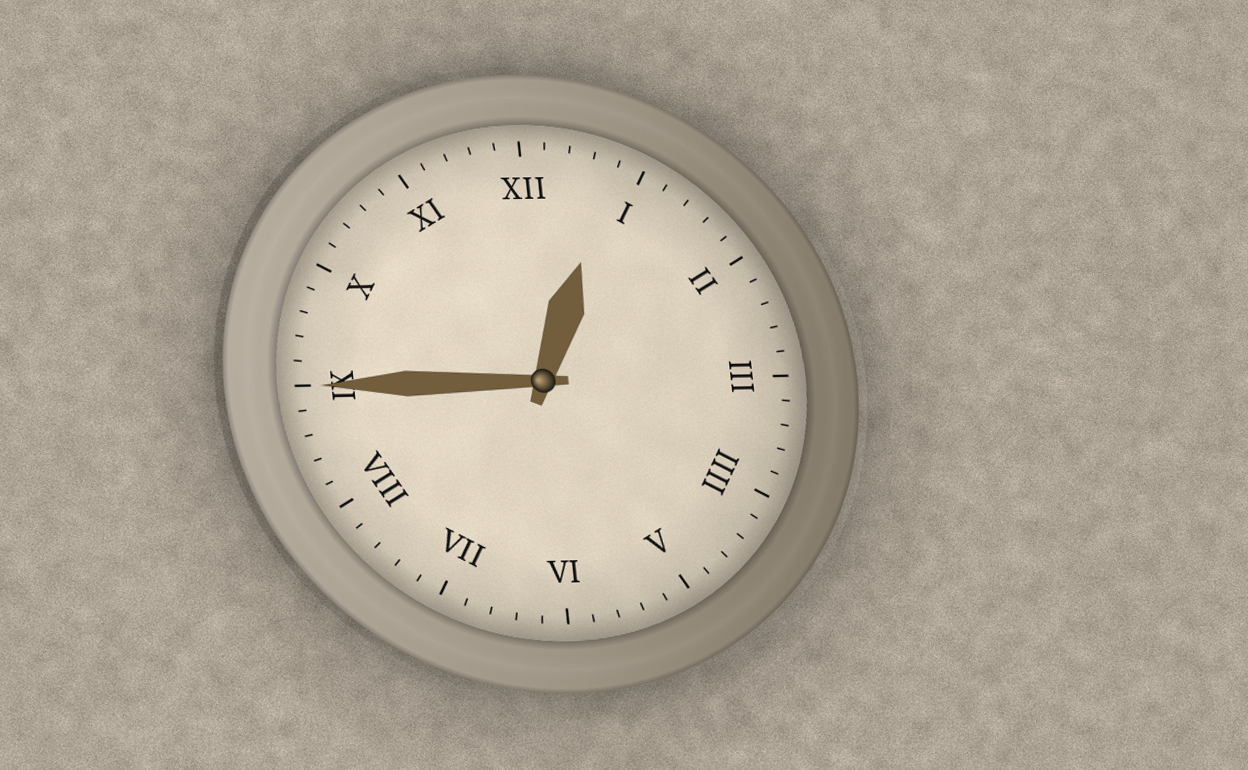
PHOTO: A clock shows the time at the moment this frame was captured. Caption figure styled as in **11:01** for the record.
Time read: **12:45**
